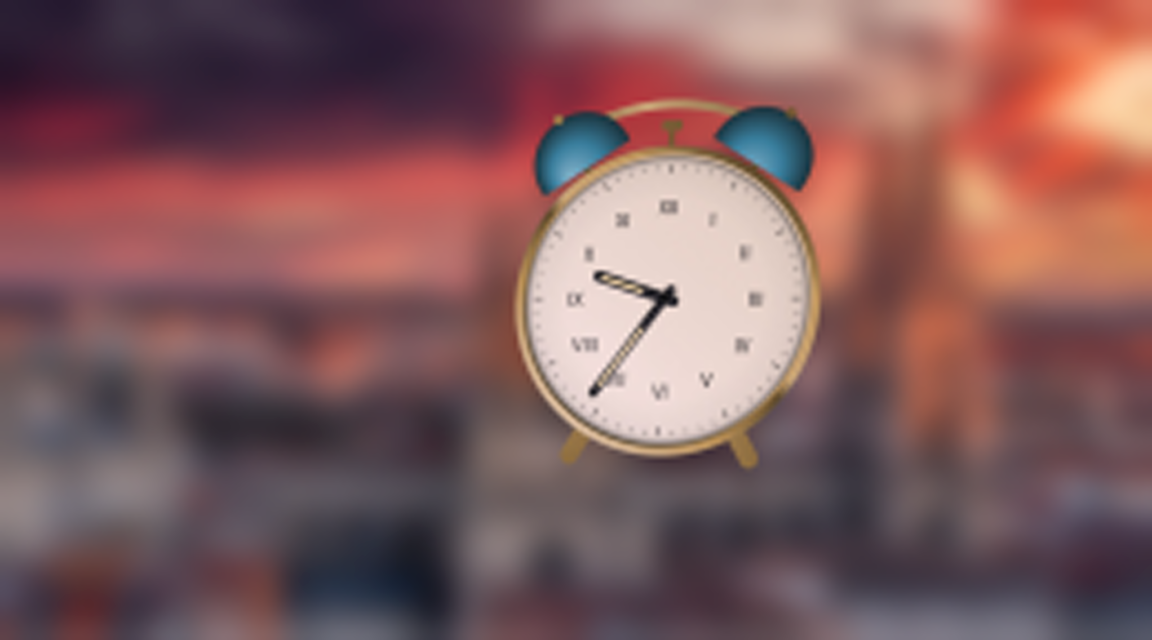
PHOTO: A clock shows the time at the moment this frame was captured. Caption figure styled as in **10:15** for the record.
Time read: **9:36**
